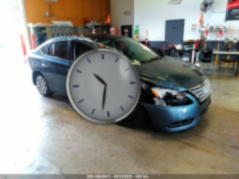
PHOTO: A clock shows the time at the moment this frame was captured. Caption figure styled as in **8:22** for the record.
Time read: **10:32**
